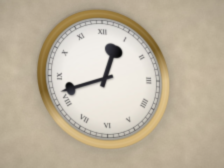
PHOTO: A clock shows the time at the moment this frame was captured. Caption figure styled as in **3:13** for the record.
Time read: **12:42**
